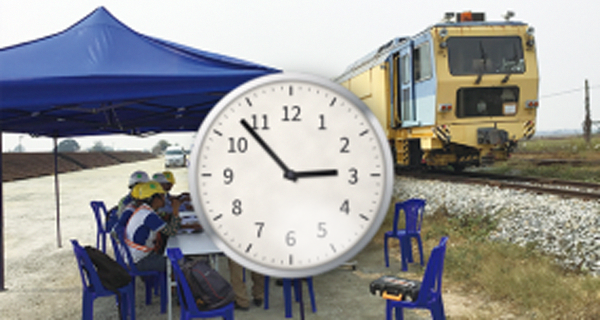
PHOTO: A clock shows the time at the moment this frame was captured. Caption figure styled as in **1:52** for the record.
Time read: **2:53**
